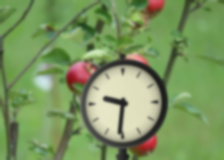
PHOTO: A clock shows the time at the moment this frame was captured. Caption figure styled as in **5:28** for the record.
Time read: **9:31**
